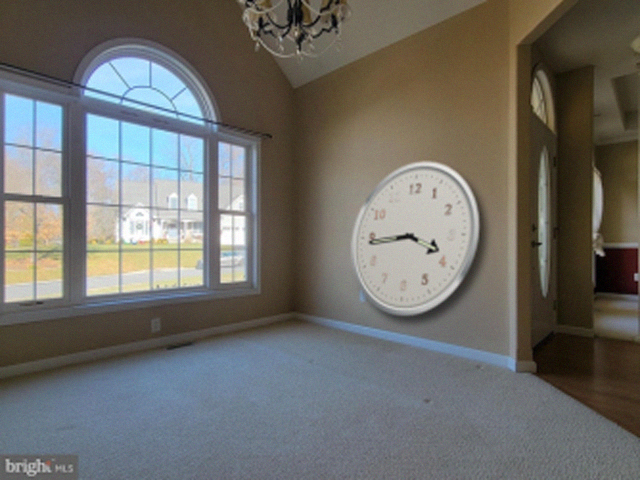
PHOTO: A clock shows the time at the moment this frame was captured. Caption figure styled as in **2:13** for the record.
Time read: **3:44**
